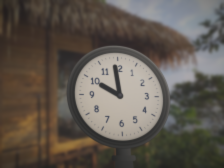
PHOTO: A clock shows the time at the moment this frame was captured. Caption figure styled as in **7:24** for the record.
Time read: **9:59**
